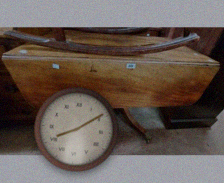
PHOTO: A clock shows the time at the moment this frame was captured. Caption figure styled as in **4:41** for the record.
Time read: **8:09**
